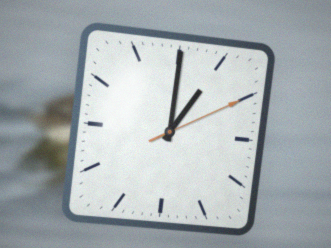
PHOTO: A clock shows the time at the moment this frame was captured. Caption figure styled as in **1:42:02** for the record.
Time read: **1:00:10**
